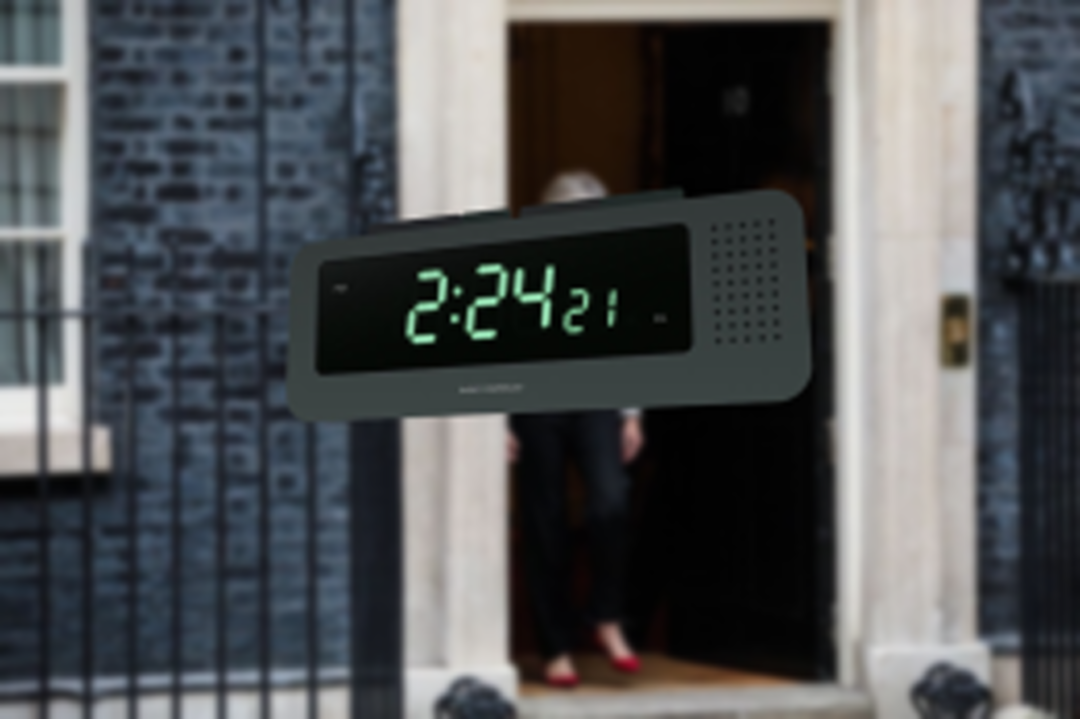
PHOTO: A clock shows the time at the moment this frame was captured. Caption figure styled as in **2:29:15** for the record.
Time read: **2:24:21**
